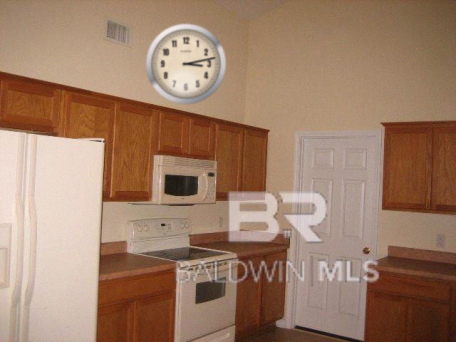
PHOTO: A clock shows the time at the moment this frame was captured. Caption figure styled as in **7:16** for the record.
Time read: **3:13**
